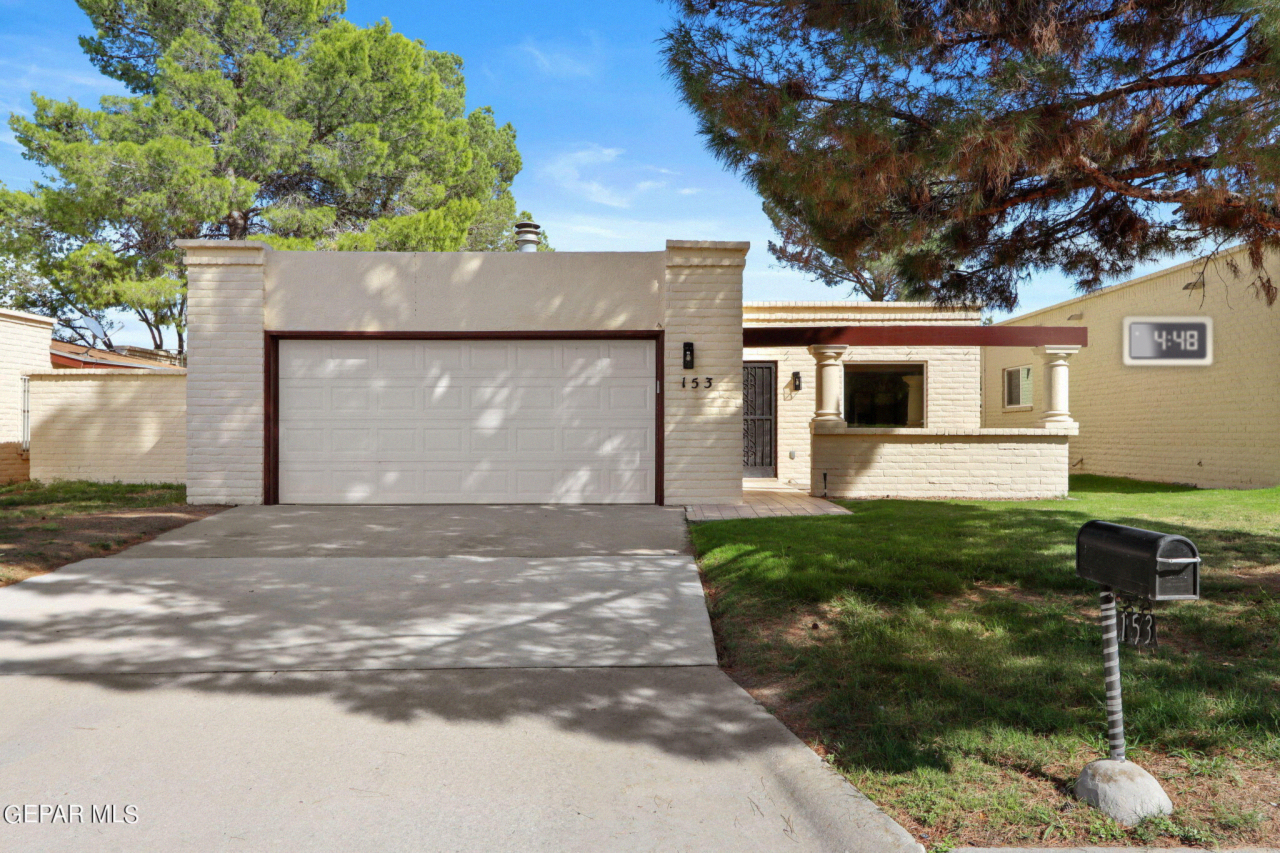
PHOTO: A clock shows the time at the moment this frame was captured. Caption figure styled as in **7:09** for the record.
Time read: **4:48**
